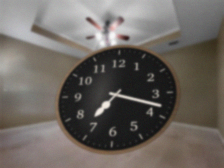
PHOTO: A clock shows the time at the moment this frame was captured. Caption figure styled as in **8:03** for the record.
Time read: **7:18**
